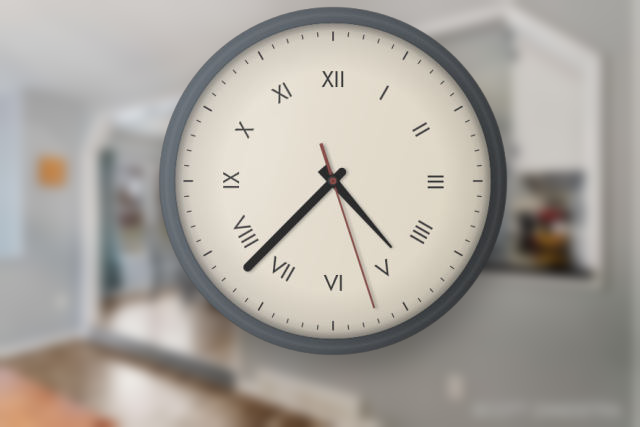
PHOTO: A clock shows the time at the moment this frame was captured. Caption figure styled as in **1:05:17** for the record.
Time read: **4:37:27**
